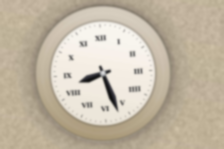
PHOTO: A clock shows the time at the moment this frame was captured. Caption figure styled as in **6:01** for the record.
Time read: **8:27**
